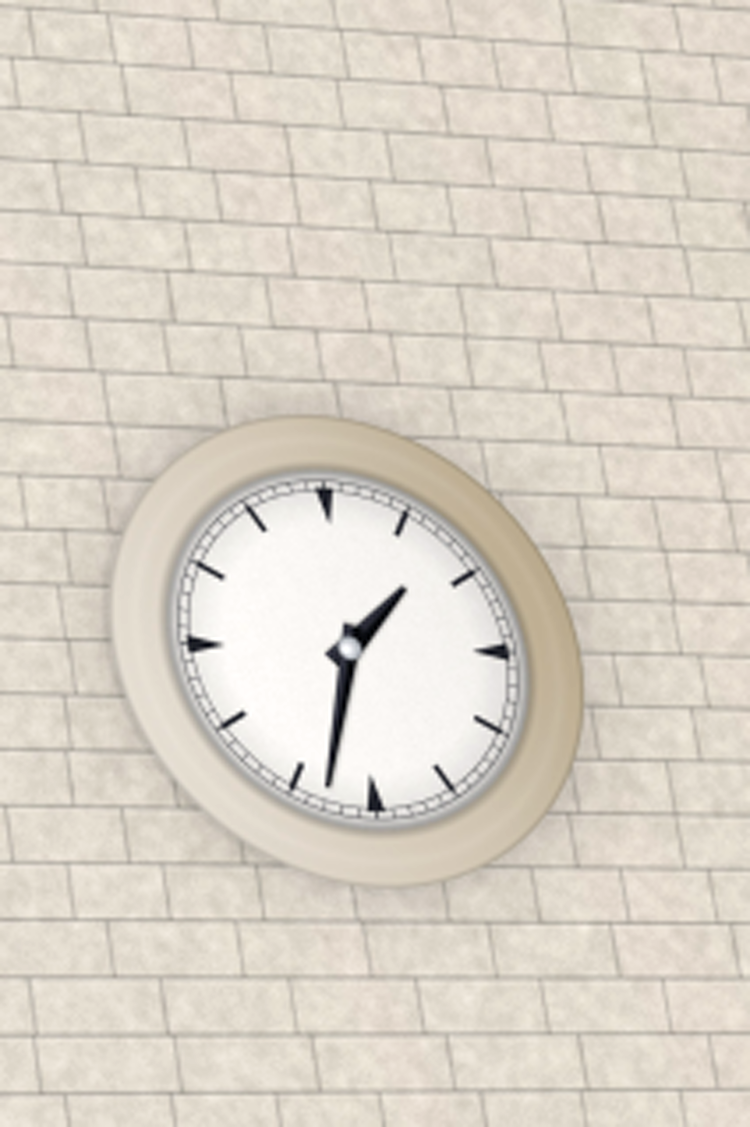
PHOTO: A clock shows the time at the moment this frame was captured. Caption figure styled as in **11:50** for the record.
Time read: **1:33**
